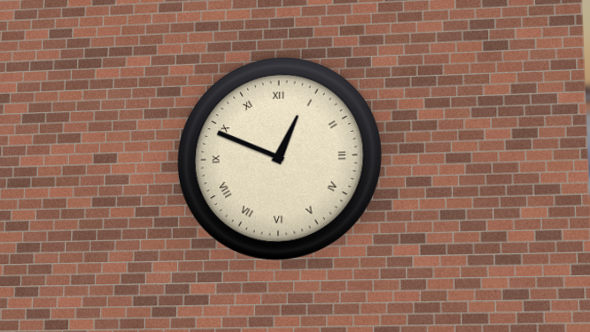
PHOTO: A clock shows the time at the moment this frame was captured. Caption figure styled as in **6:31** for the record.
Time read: **12:49**
